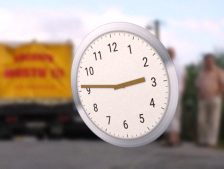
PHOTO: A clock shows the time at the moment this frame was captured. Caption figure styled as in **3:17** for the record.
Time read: **2:46**
